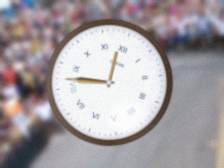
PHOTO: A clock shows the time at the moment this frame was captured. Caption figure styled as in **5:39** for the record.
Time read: **11:42**
